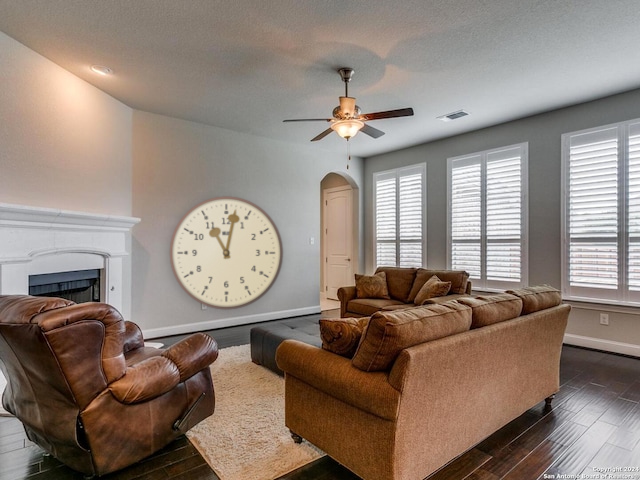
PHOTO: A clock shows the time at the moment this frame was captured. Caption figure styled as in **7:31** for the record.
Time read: **11:02**
